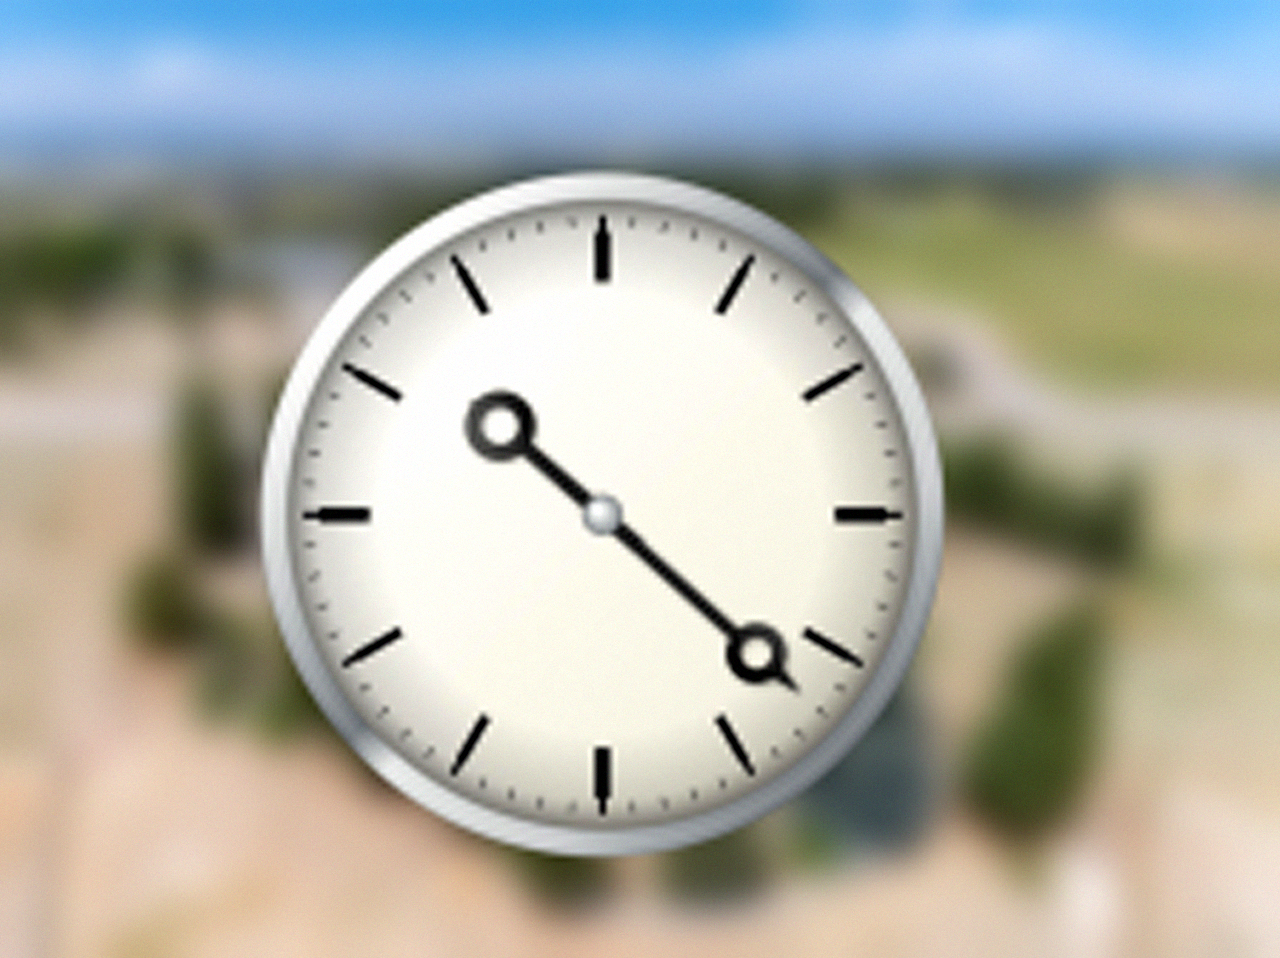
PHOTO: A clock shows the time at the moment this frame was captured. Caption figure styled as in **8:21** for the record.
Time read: **10:22**
